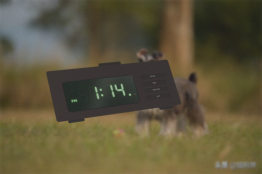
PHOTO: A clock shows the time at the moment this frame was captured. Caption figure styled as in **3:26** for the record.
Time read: **1:14**
